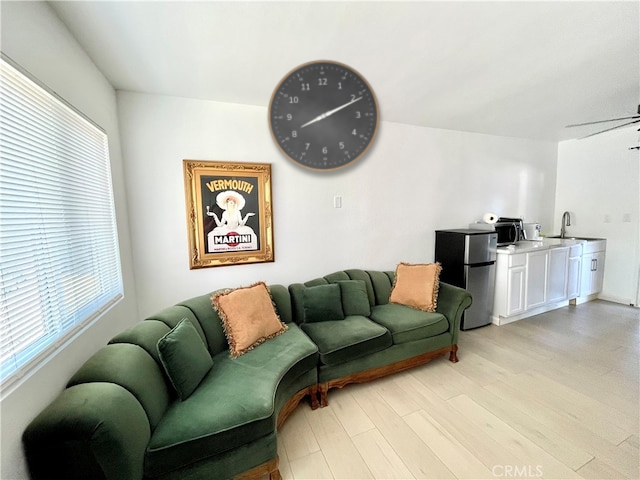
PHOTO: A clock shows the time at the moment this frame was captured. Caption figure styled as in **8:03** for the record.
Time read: **8:11**
